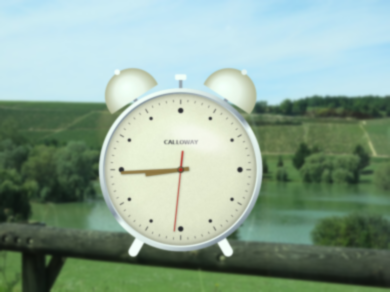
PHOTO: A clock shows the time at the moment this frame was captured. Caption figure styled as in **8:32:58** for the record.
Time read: **8:44:31**
